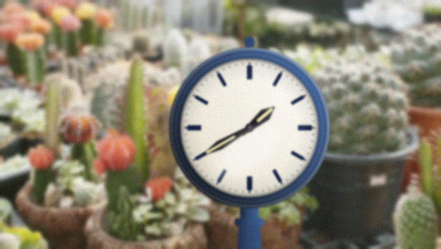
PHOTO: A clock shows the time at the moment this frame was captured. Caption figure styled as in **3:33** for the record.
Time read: **1:40**
